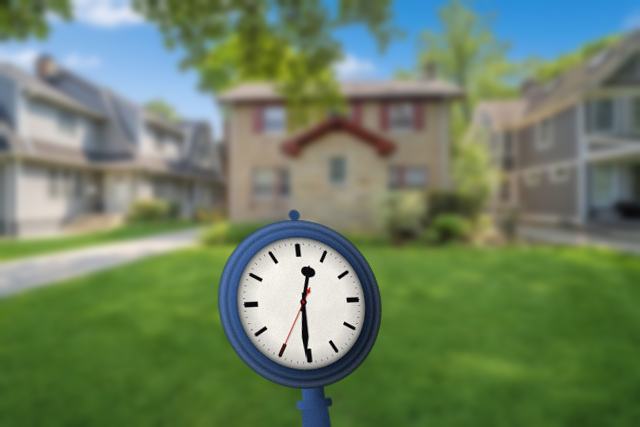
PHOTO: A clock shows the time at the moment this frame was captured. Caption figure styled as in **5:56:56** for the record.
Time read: **12:30:35**
